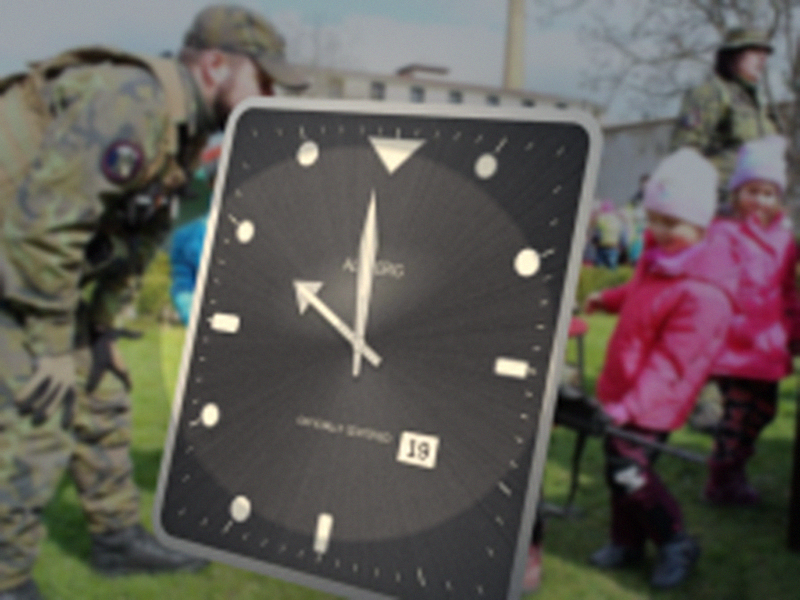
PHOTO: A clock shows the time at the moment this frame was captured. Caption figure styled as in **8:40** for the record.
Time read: **9:59**
